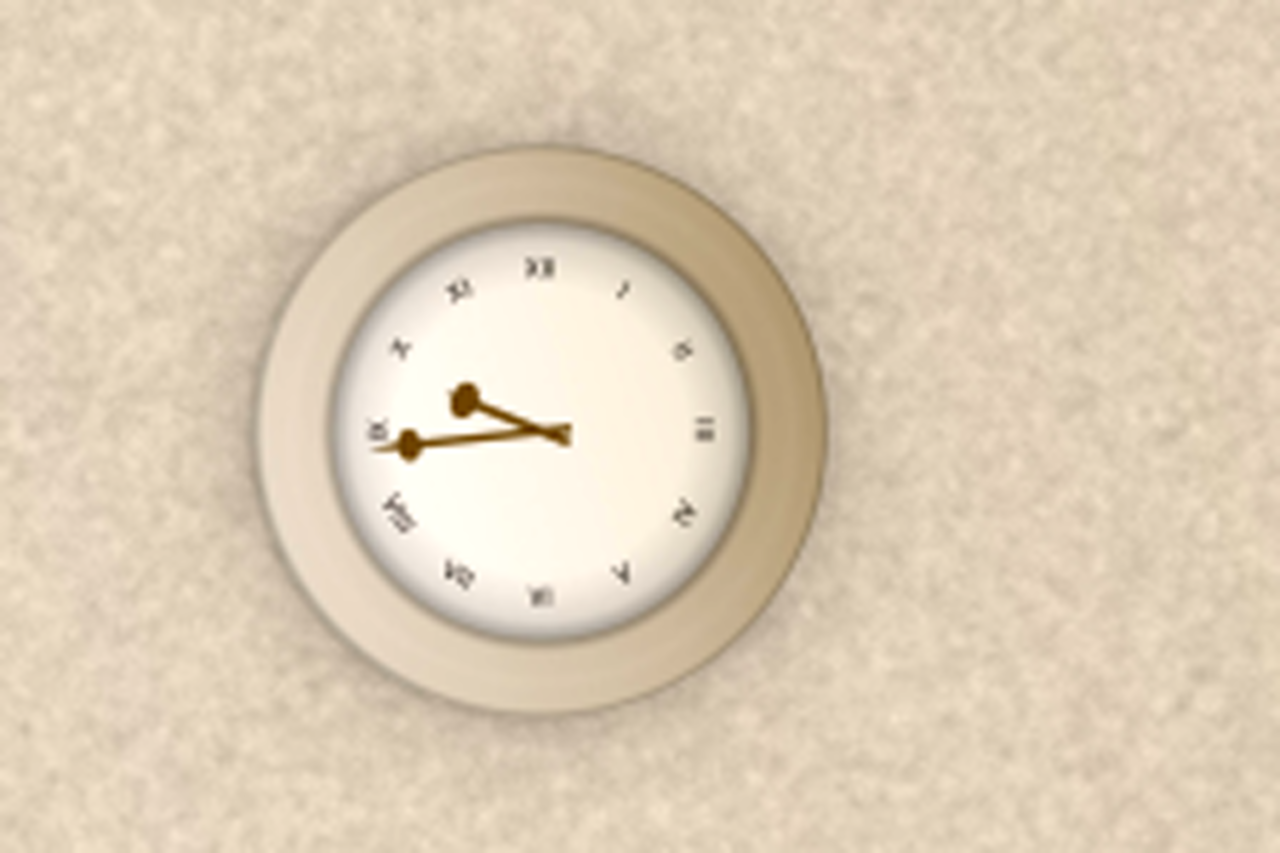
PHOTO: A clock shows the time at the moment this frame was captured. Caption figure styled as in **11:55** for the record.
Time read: **9:44**
